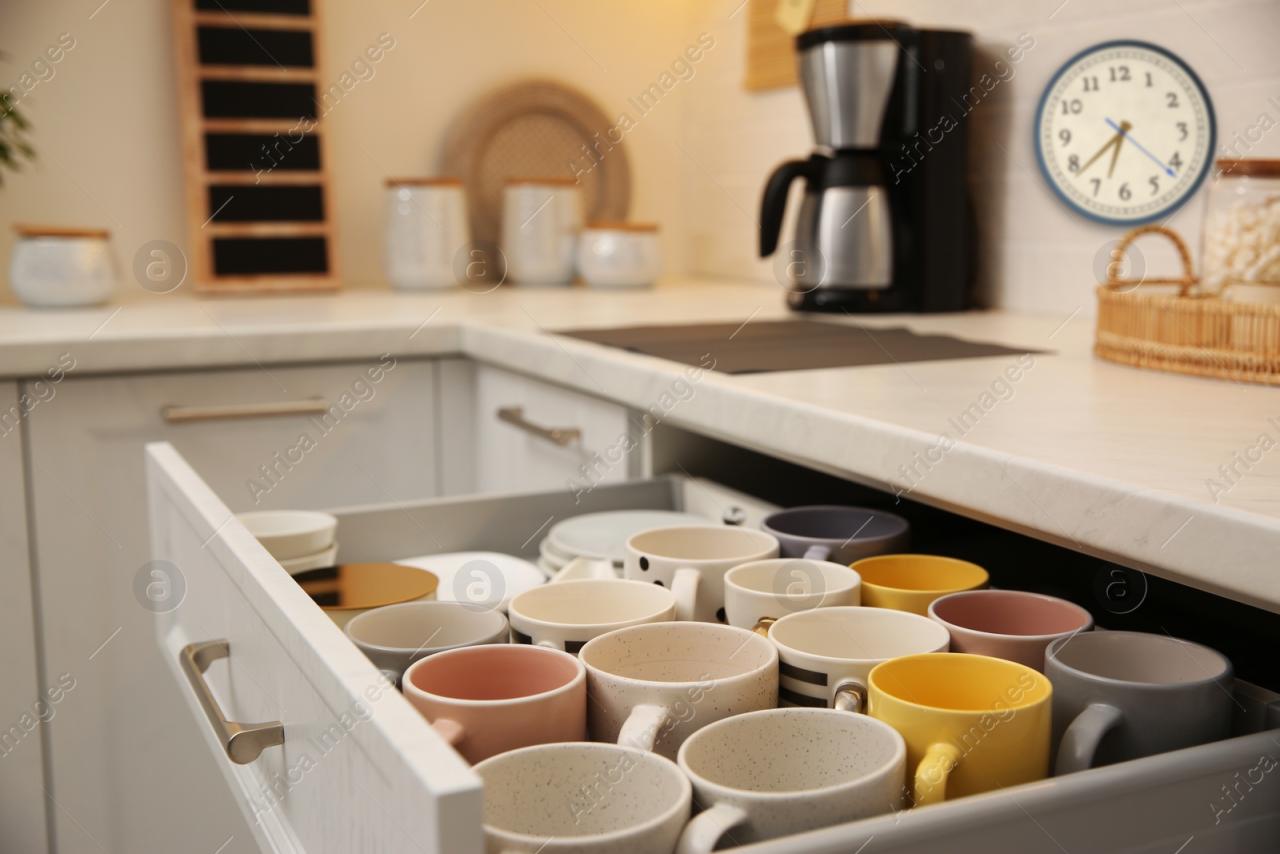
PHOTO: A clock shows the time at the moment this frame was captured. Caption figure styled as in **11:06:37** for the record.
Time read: **6:38:22**
